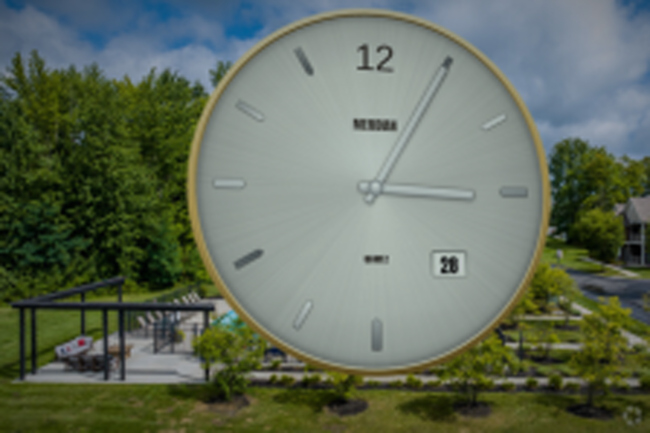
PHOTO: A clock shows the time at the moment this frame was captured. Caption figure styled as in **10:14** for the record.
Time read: **3:05**
